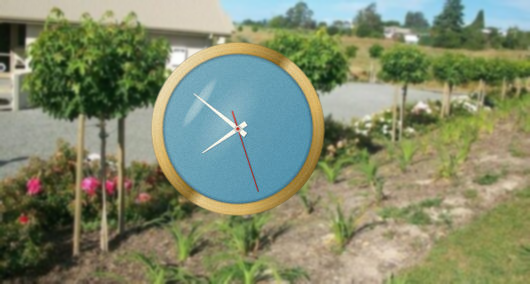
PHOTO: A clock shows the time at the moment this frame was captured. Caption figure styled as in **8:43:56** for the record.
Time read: **7:51:27**
